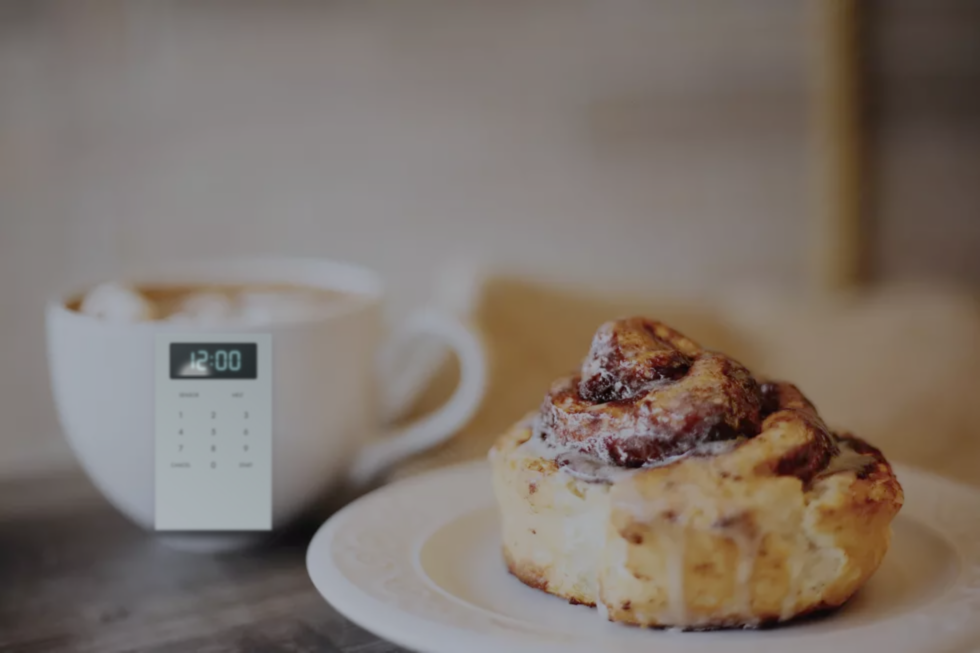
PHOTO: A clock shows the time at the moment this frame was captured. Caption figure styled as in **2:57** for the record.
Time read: **12:00**
